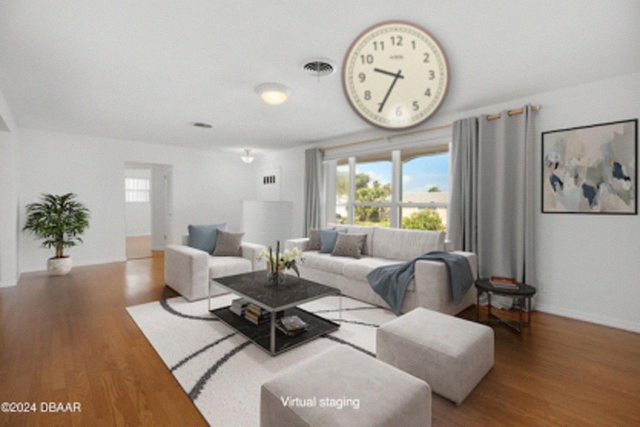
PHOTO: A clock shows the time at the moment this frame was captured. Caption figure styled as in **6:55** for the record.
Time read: **9:35**
